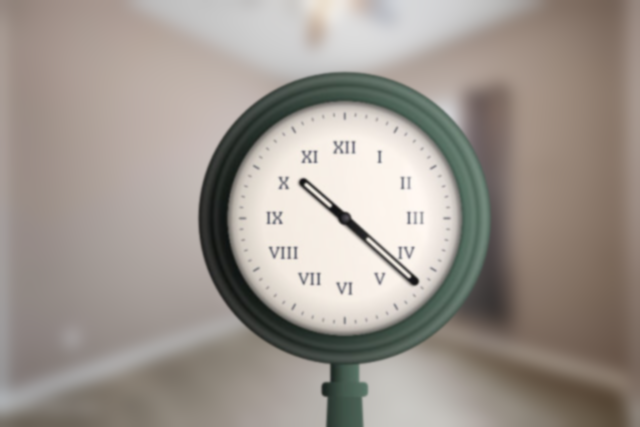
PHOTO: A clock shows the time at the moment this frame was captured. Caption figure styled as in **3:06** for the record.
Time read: **10:22**
